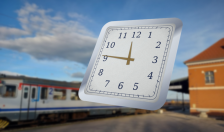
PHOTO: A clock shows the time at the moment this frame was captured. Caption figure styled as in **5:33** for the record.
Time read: **11:46**
